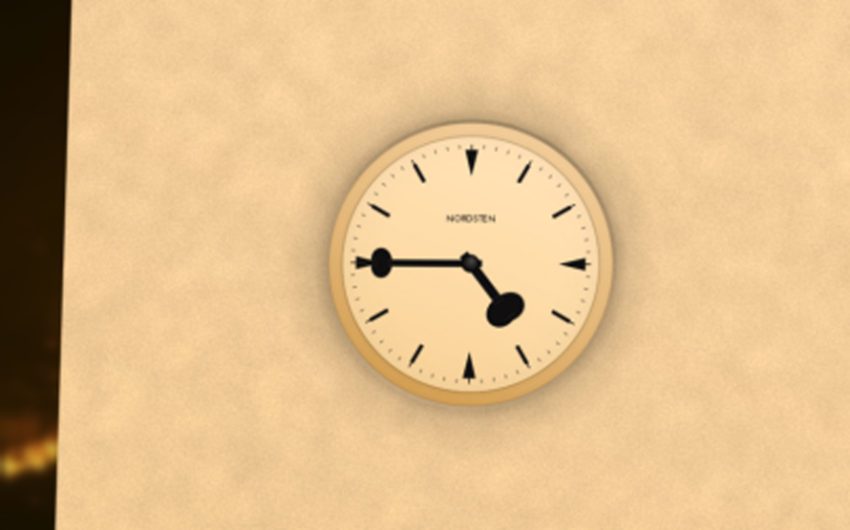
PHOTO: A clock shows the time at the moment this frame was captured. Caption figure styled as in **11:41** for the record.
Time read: **4:45**
